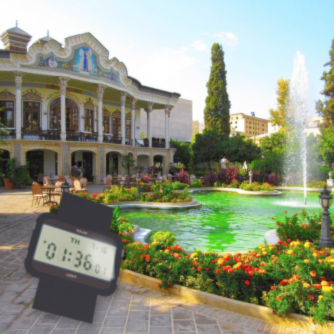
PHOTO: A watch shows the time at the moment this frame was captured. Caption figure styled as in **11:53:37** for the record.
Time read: **1:36:01**
